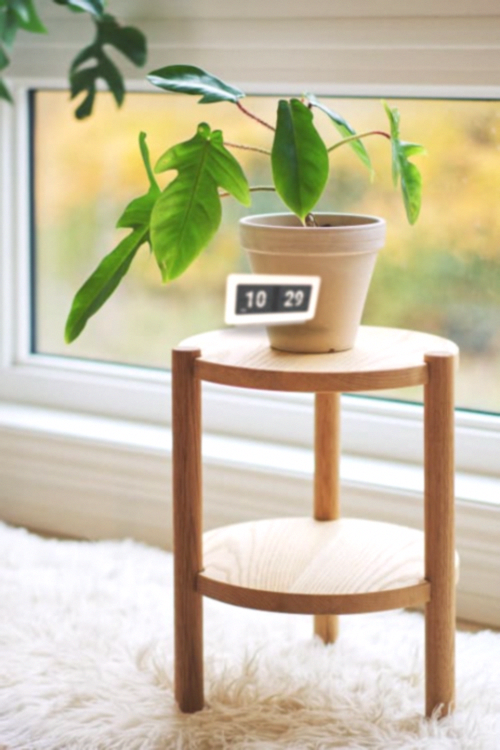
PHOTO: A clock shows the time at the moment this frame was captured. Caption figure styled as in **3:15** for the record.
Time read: **10:29**
